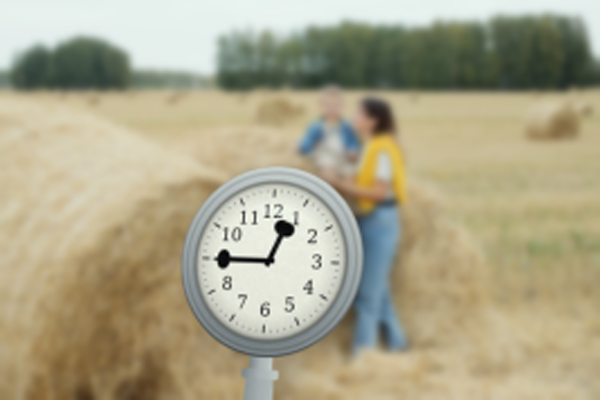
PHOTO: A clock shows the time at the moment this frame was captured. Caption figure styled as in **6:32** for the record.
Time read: **12:45**
